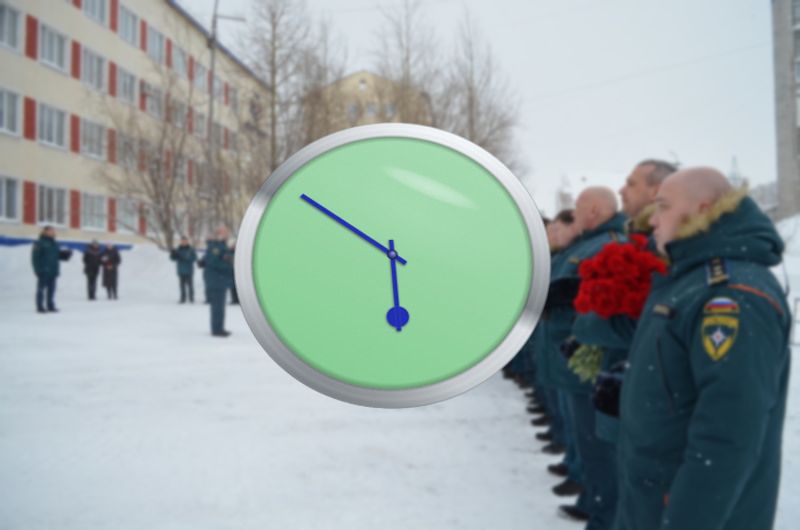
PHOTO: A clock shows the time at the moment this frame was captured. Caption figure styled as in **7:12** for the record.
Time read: **5:51**
